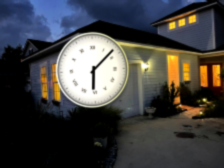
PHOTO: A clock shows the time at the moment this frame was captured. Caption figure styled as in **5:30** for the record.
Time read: **6:08**
